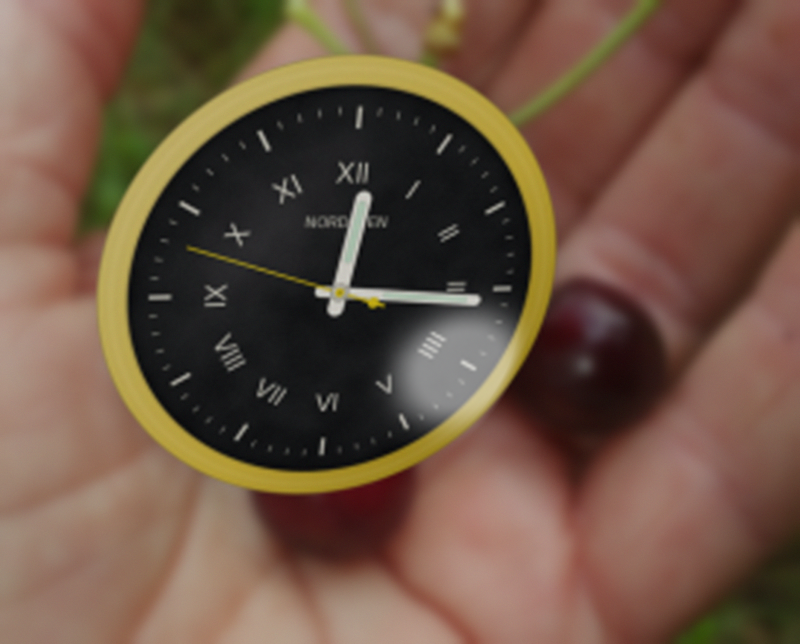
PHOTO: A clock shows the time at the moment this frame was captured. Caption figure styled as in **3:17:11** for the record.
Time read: **12:15:48**
